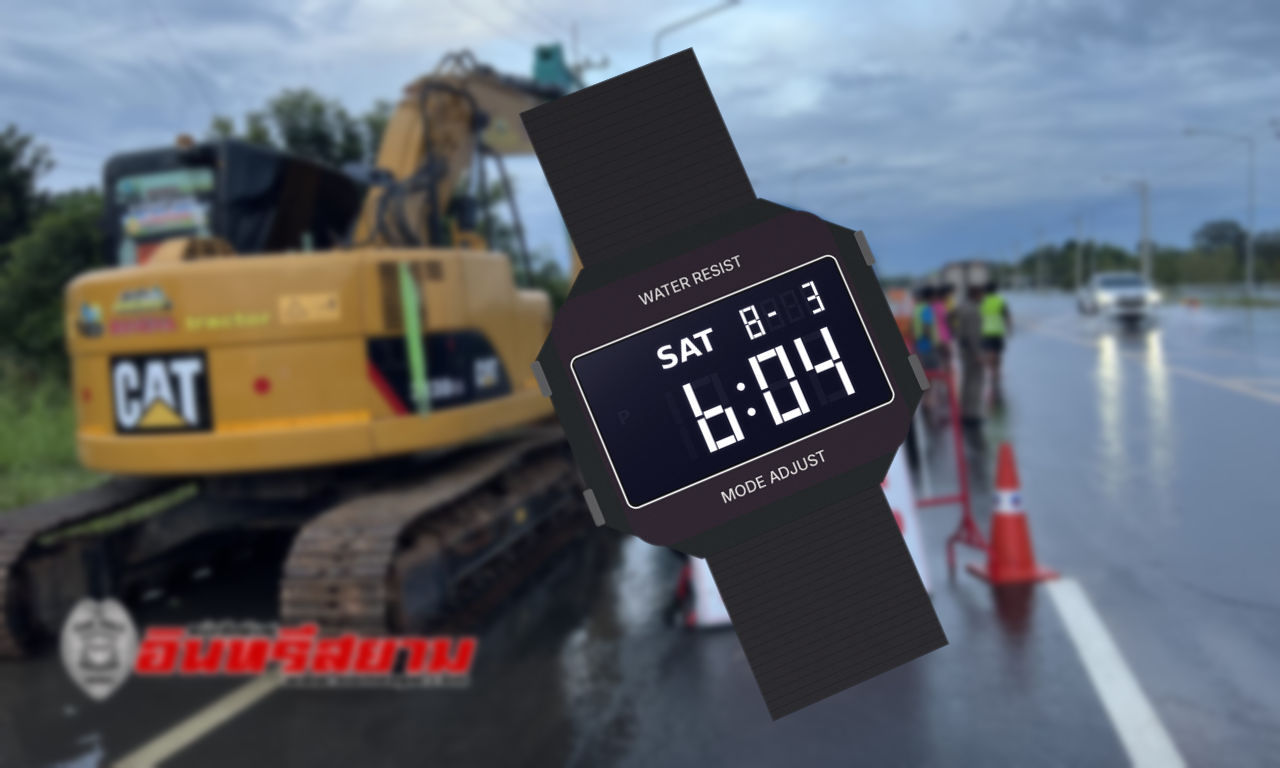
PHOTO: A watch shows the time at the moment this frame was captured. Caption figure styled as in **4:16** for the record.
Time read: **6:04**
